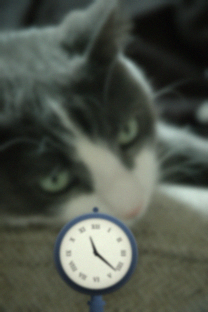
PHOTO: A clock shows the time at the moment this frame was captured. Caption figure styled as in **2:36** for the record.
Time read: **11:22**
